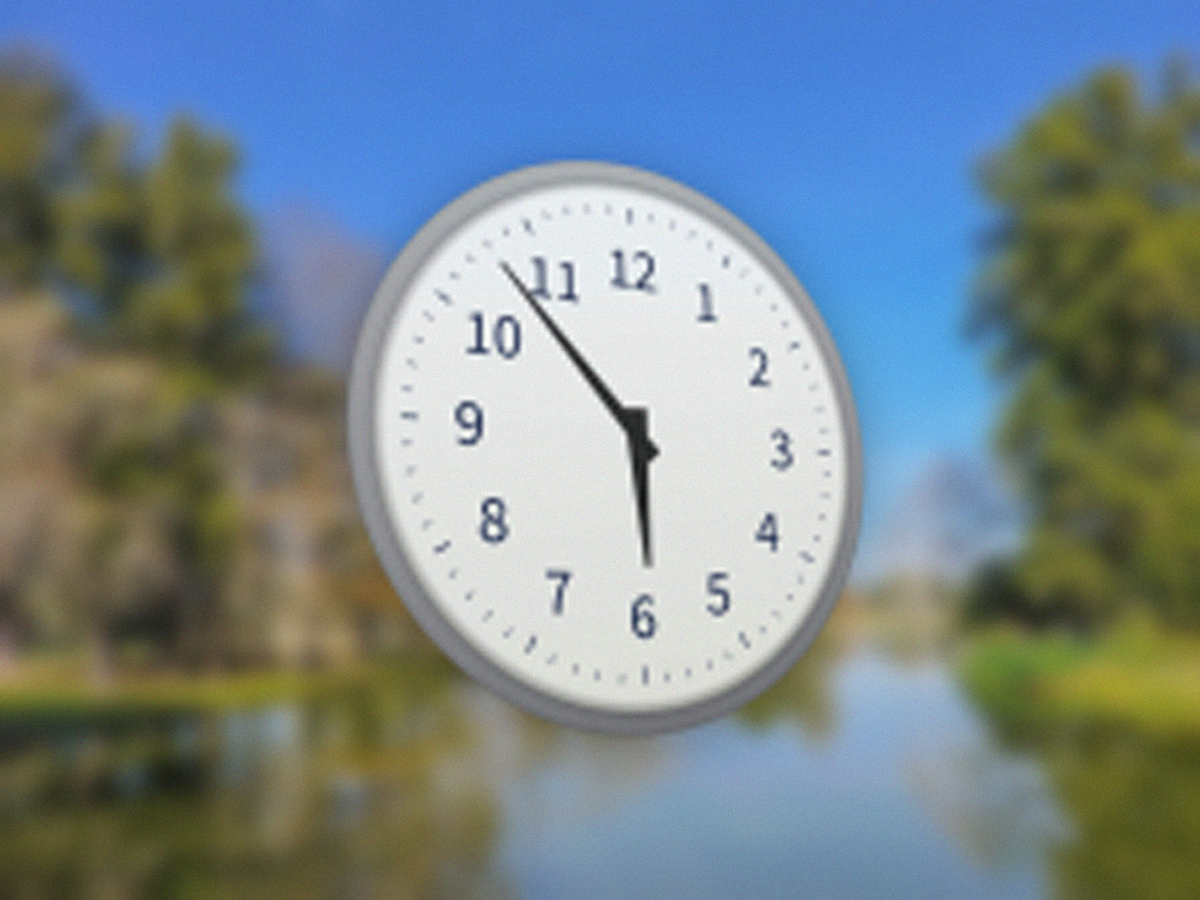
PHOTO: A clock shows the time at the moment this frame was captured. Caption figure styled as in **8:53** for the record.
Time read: **5:53**
